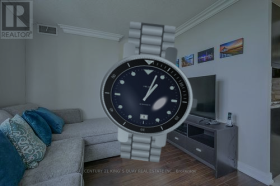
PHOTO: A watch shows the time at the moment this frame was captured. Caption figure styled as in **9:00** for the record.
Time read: **1:03**
